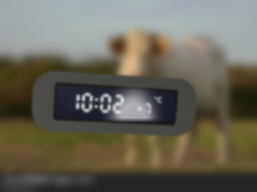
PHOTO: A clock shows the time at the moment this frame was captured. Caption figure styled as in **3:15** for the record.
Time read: **10:02**
